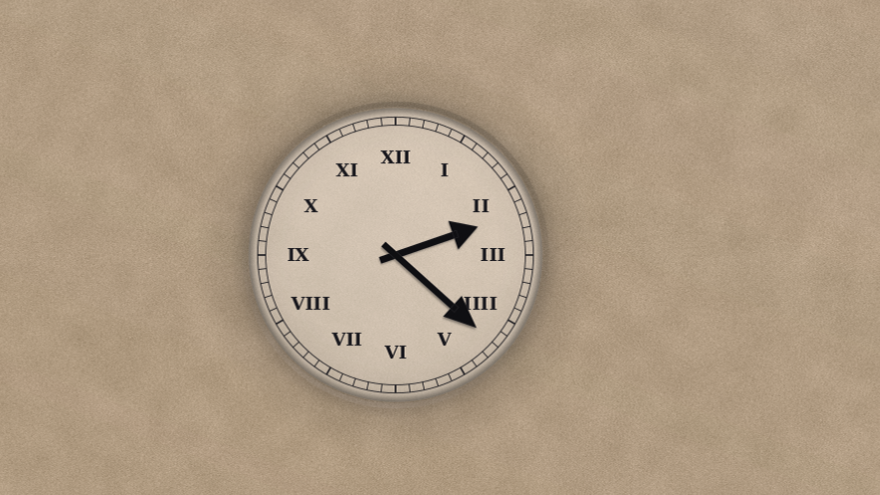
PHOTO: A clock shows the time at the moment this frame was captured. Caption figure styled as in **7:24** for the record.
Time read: **2:22**
